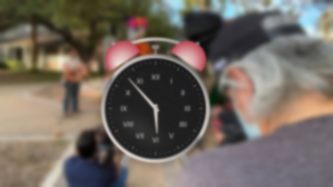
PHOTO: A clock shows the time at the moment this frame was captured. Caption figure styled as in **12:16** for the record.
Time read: **5:53**
